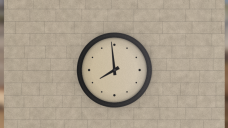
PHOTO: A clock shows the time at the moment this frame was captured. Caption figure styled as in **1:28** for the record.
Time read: **7:59**
